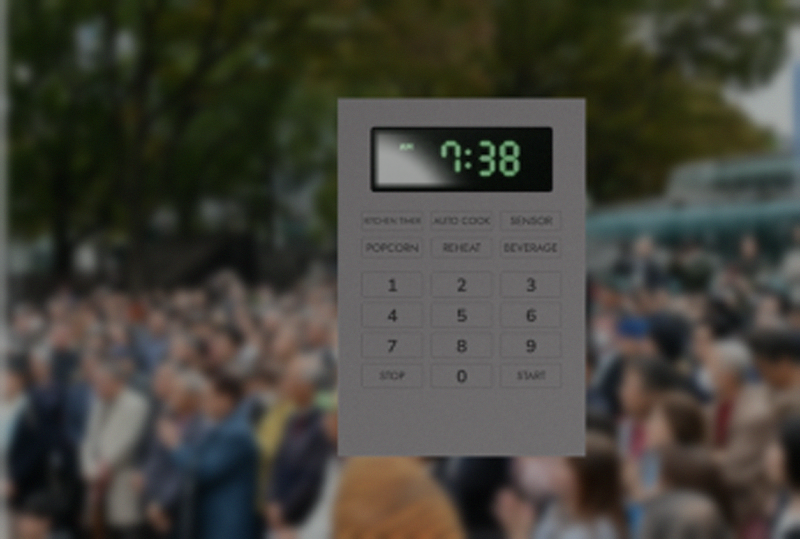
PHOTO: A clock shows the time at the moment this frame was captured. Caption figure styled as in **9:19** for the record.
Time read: **7:38**
